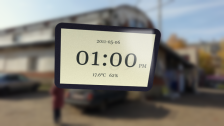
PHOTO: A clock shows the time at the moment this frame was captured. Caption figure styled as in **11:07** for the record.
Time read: **1:00**
